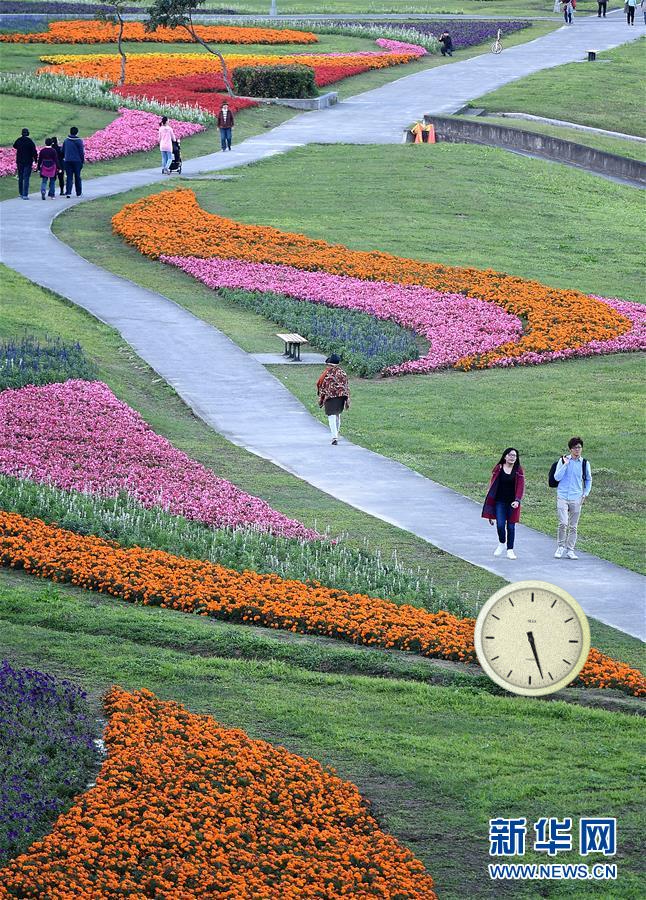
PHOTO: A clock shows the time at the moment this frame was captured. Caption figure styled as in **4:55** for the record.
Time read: **5:27**
